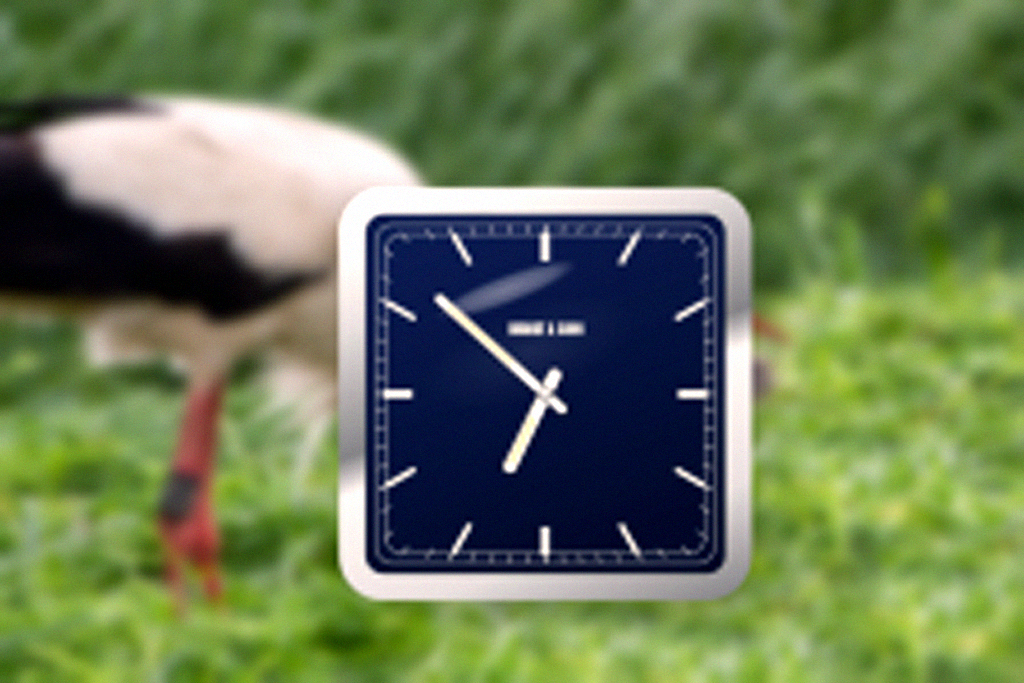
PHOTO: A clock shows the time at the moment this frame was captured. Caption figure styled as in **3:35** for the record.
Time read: **6:52**
